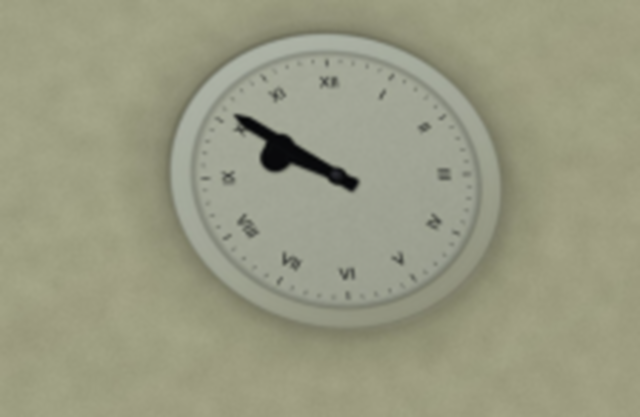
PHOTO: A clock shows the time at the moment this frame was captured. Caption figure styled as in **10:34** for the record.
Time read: **9:51**
